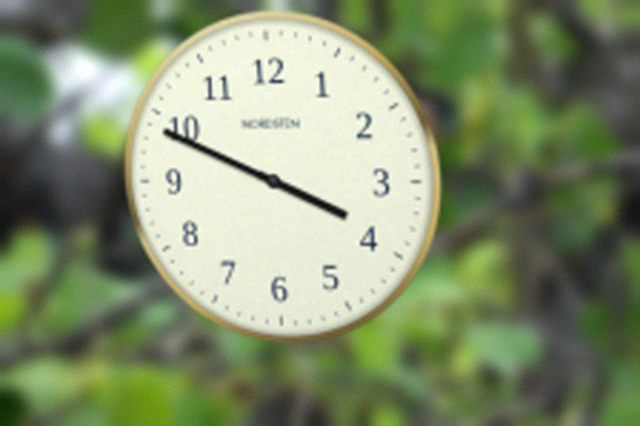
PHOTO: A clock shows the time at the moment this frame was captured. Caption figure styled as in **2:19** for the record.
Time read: **3:49**
